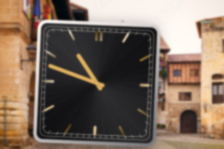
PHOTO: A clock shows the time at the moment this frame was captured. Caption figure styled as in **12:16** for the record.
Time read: **10:48**
